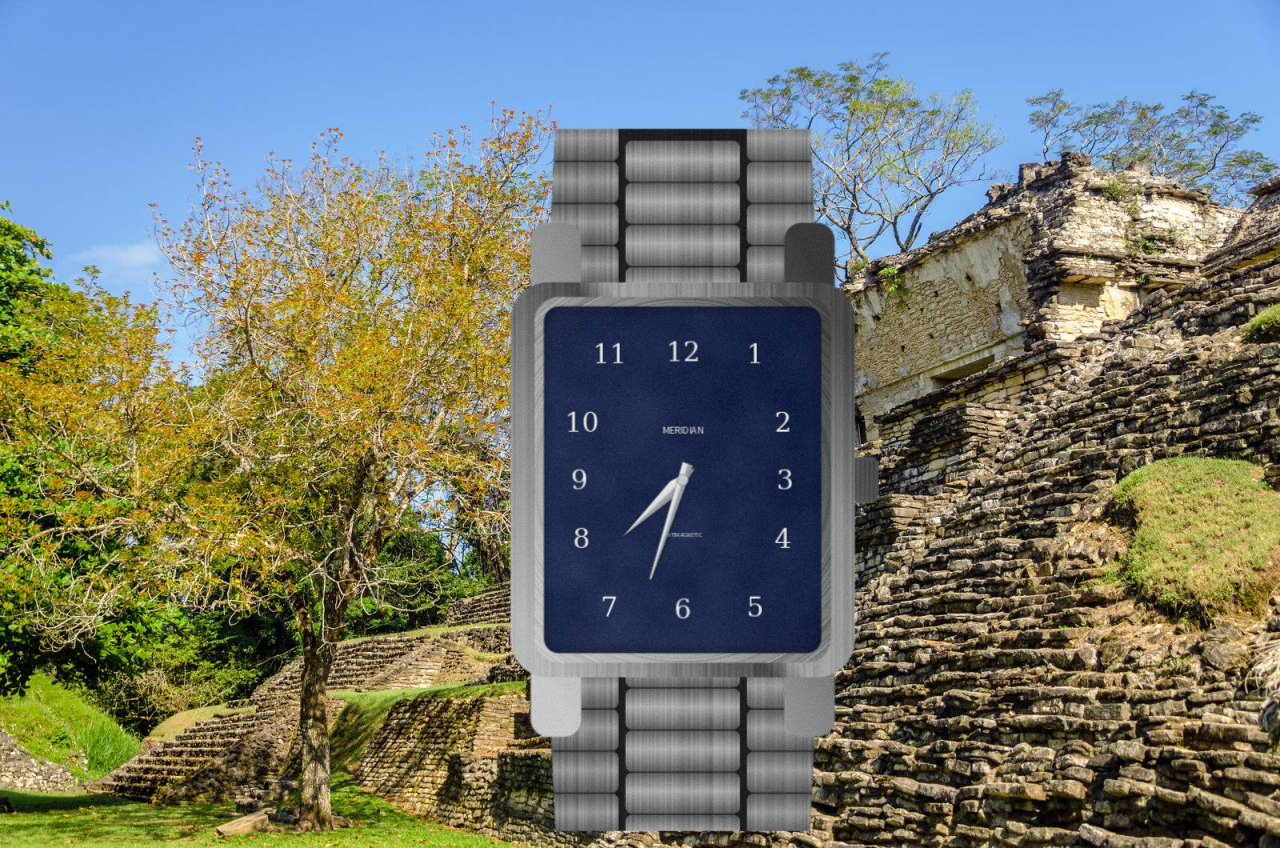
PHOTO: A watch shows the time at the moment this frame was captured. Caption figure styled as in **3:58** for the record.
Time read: **7:33**
